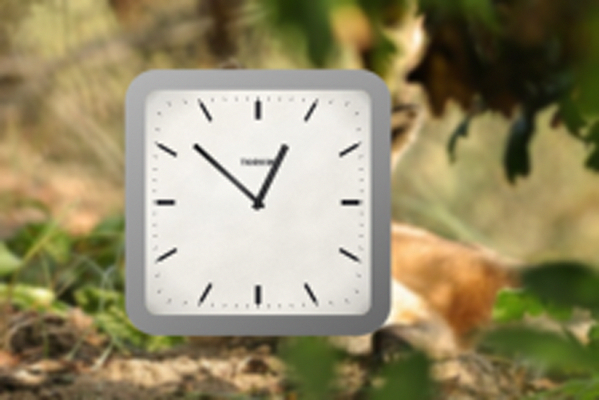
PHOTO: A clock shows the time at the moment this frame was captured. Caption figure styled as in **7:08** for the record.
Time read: **12:52**
